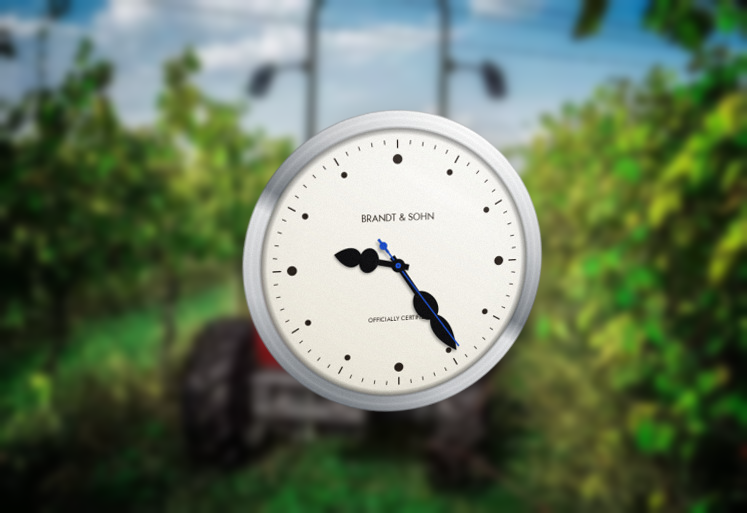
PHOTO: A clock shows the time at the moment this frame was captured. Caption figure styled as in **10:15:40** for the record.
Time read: **9:24:24**
